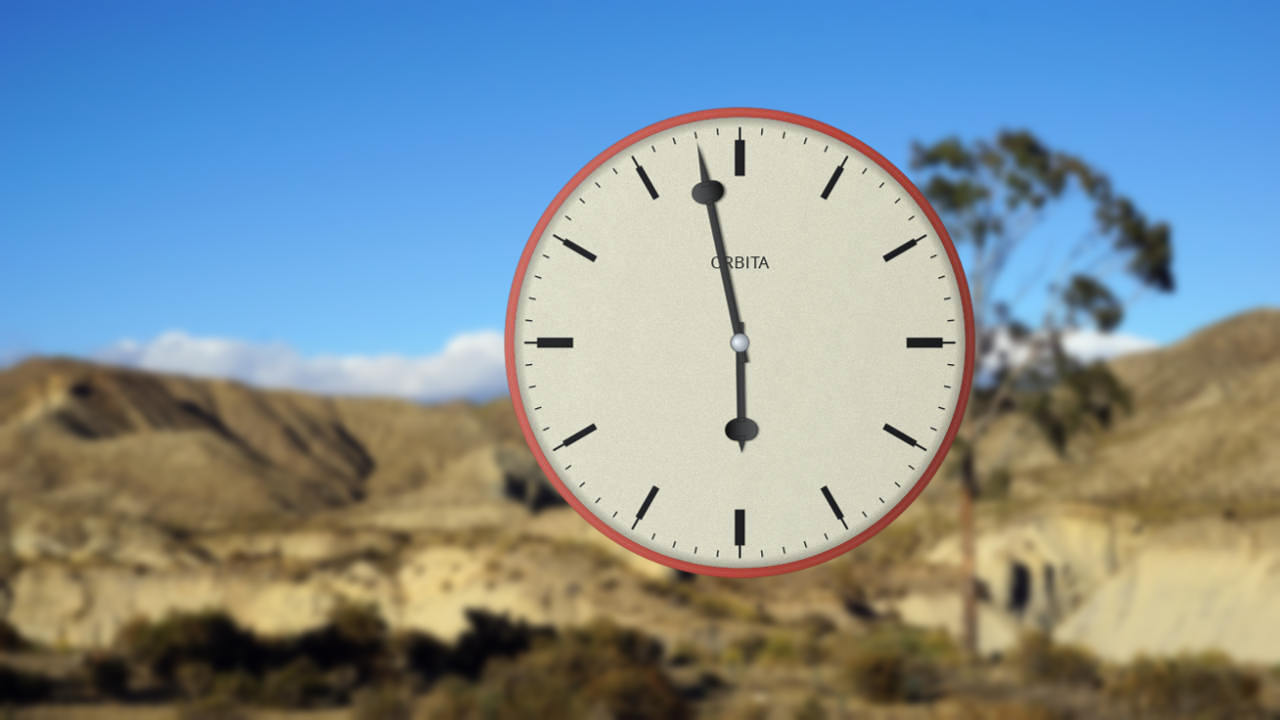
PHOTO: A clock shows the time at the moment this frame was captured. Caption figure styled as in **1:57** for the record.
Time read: **5:58**
